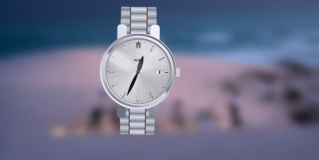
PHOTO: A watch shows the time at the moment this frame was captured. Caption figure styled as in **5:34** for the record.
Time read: **12:34**
